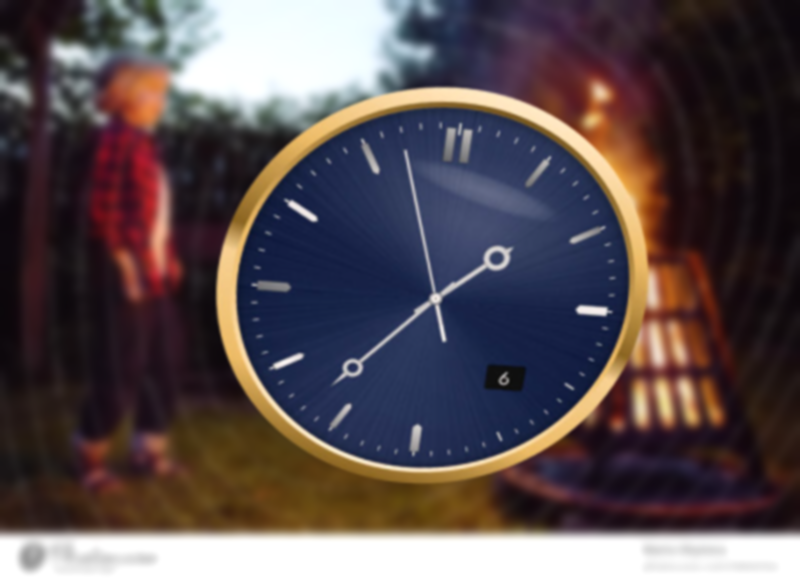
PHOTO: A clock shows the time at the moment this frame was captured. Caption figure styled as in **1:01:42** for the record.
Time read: **1:36:57**
